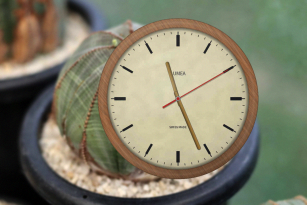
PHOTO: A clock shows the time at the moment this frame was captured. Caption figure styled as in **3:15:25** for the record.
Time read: **11:26:10**
